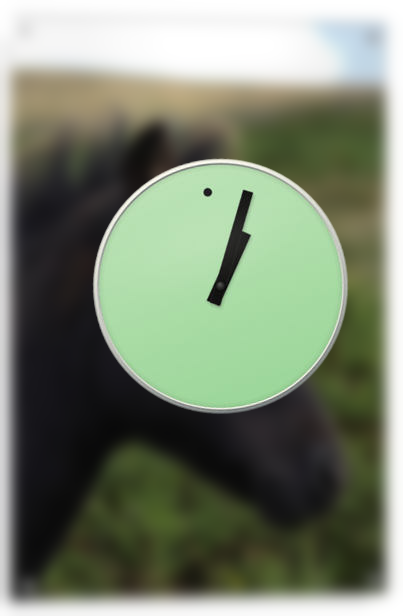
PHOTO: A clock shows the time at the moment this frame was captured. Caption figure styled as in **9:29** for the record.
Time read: **1:04**
